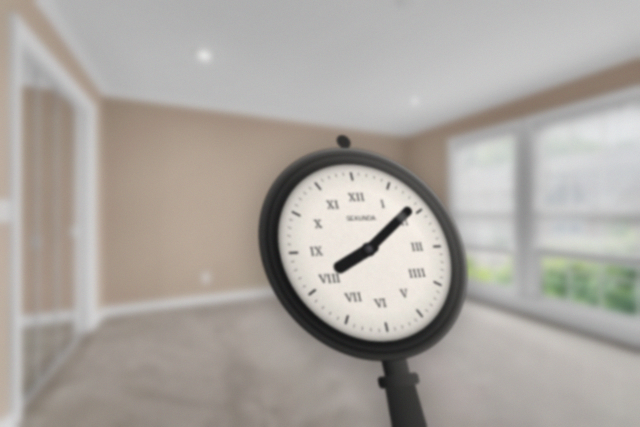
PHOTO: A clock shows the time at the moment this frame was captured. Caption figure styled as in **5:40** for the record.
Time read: **8:09**
